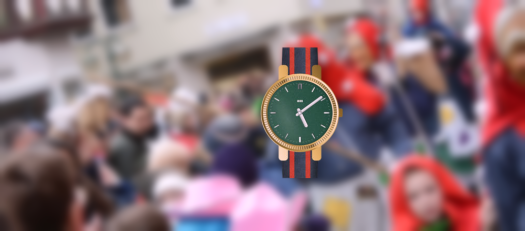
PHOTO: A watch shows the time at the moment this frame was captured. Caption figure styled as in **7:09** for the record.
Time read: **5:09**
